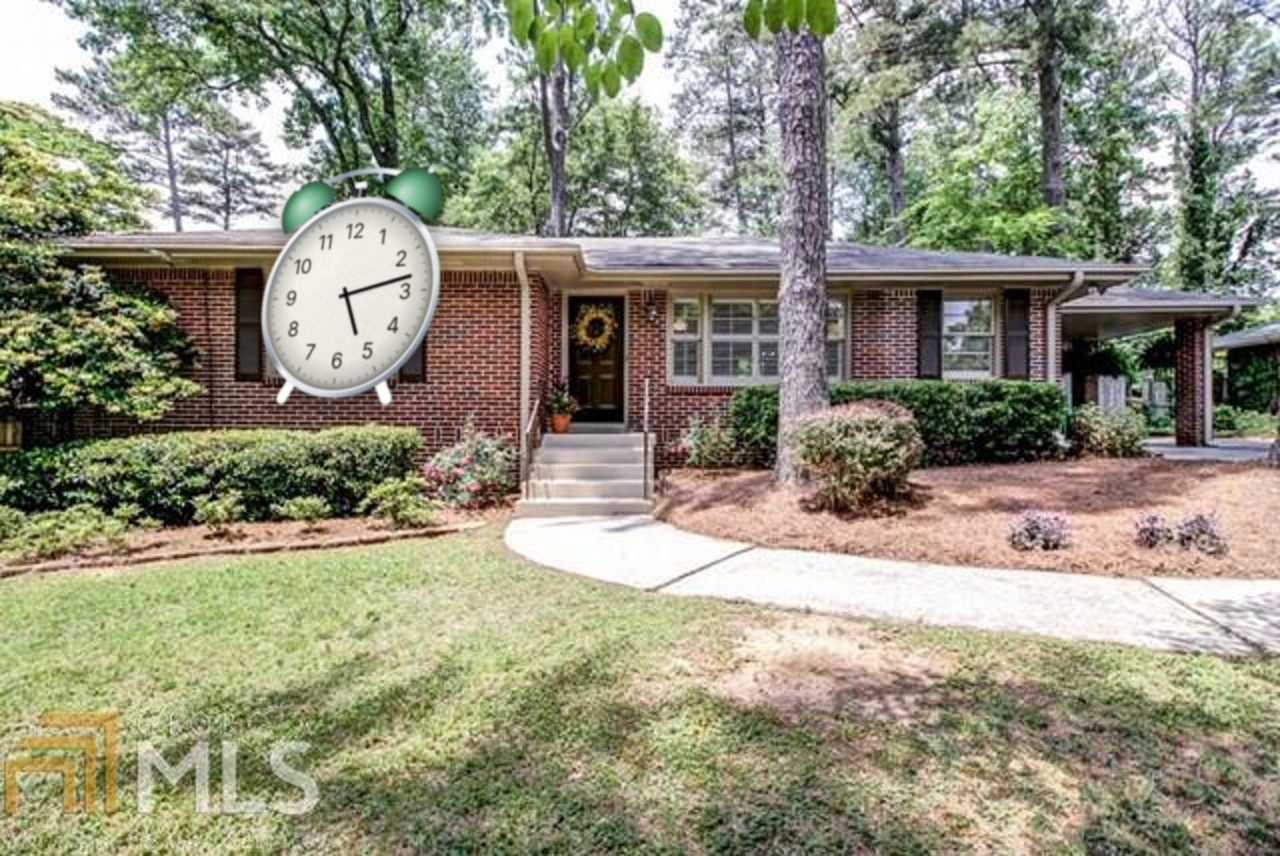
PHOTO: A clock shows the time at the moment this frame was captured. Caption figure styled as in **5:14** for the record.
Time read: **5:13**
